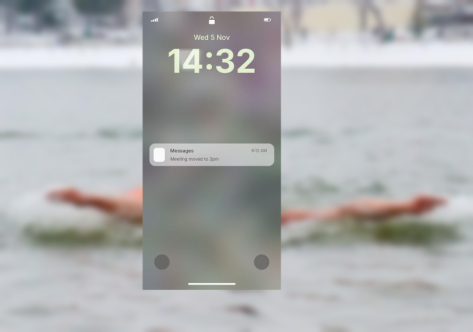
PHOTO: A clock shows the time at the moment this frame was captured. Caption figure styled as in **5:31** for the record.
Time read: **14:32**
